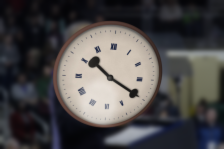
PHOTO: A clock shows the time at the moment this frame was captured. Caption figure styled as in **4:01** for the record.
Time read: **10:20**
